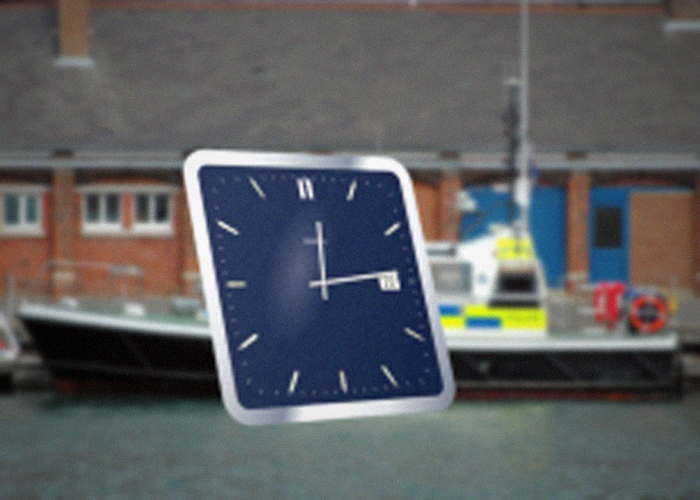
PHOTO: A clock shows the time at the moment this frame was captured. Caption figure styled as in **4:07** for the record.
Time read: **12:14**
